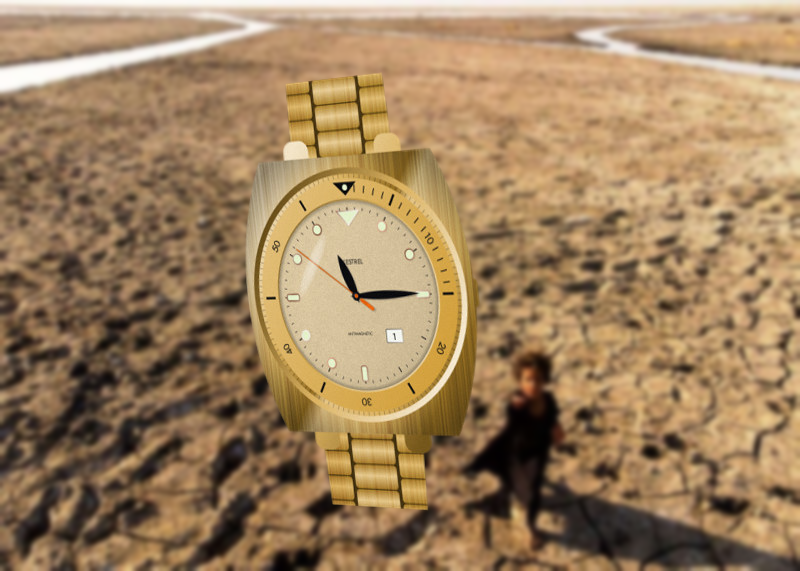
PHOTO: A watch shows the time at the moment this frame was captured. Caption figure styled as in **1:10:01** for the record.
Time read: **11:14:51**
